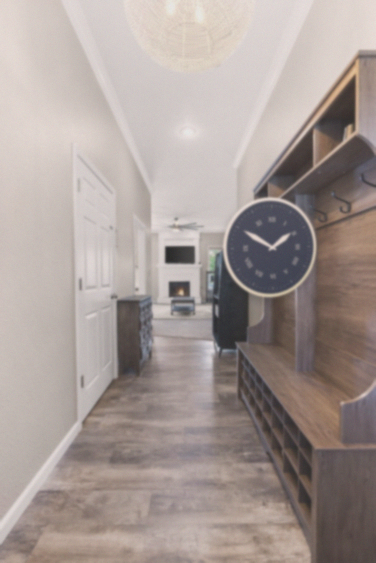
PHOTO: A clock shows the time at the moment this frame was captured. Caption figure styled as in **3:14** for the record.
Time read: **1:50**
